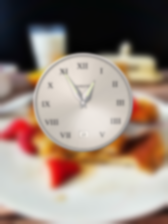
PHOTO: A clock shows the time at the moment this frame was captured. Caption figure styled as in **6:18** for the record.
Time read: **12:55**
